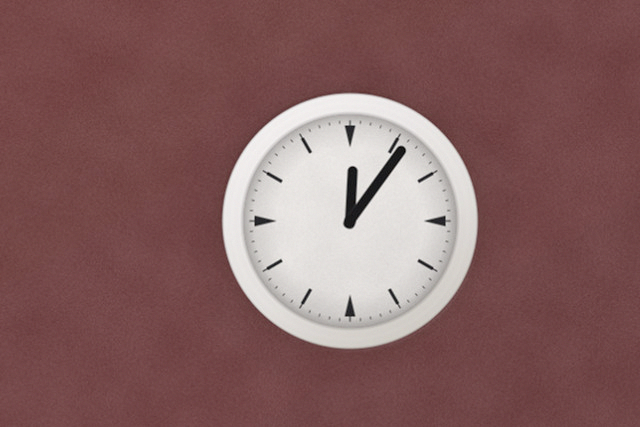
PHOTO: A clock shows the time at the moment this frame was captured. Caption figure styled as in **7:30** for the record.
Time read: **12:06**
